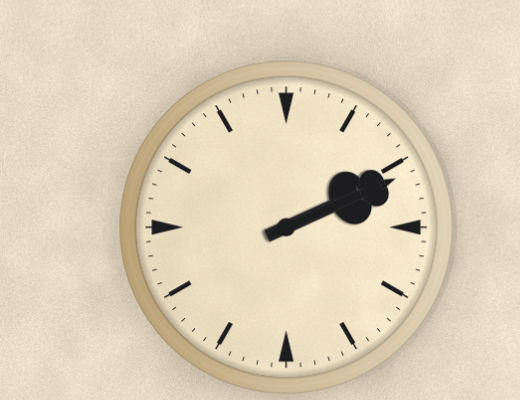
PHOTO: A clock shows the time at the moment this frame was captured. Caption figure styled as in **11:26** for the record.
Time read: **2:11**
